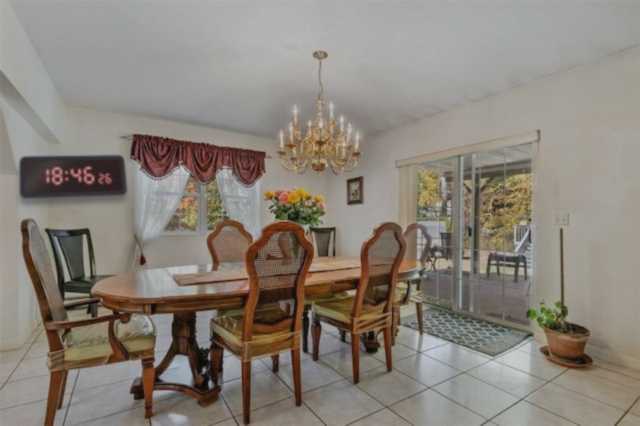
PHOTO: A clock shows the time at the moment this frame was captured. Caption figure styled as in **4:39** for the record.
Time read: **18:46**
